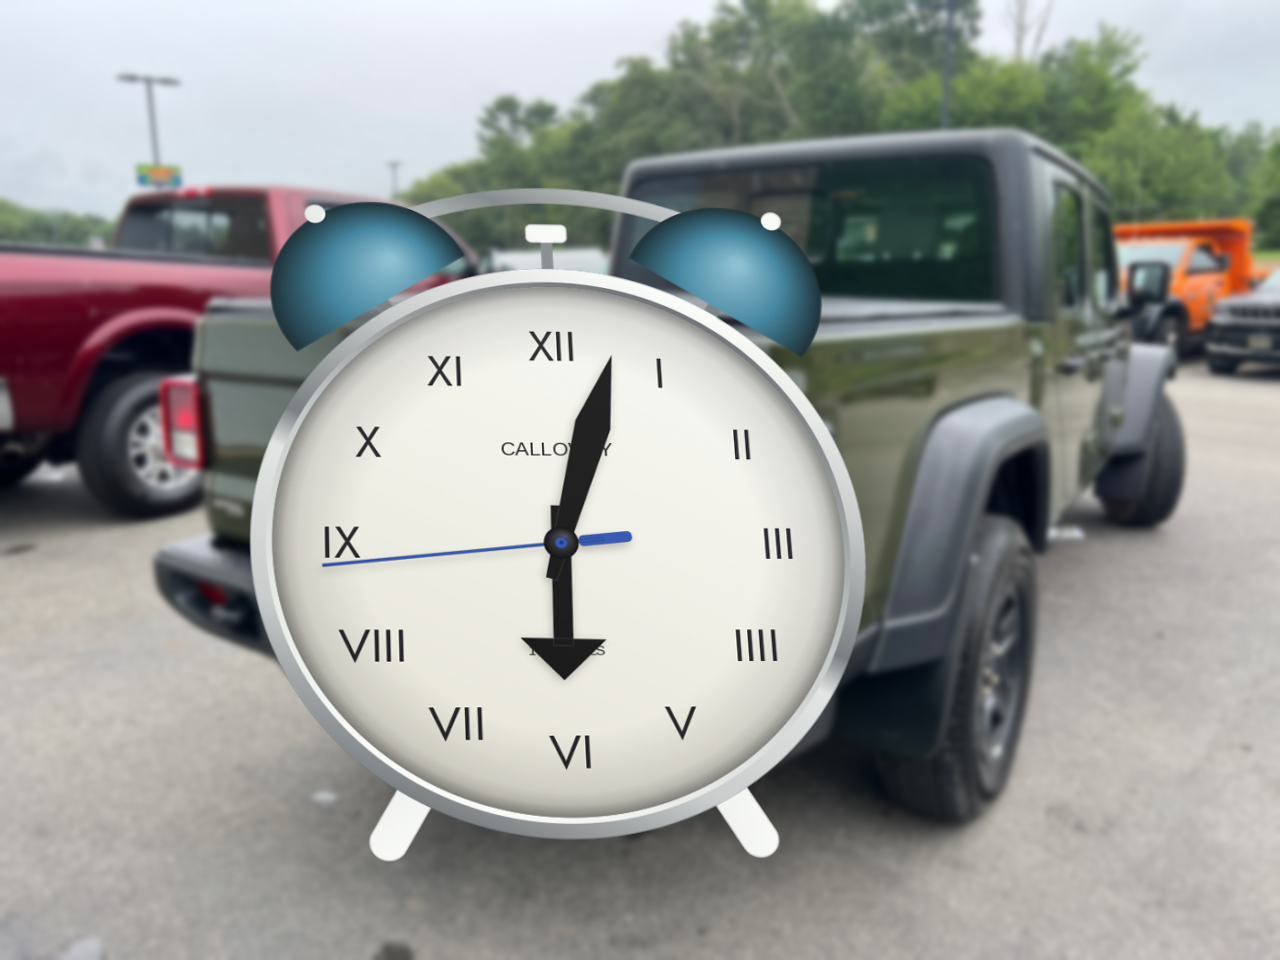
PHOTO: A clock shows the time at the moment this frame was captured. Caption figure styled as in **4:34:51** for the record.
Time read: **6:02:44**
